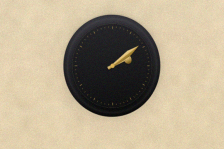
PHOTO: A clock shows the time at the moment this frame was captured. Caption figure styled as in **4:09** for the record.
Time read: **2:09**
